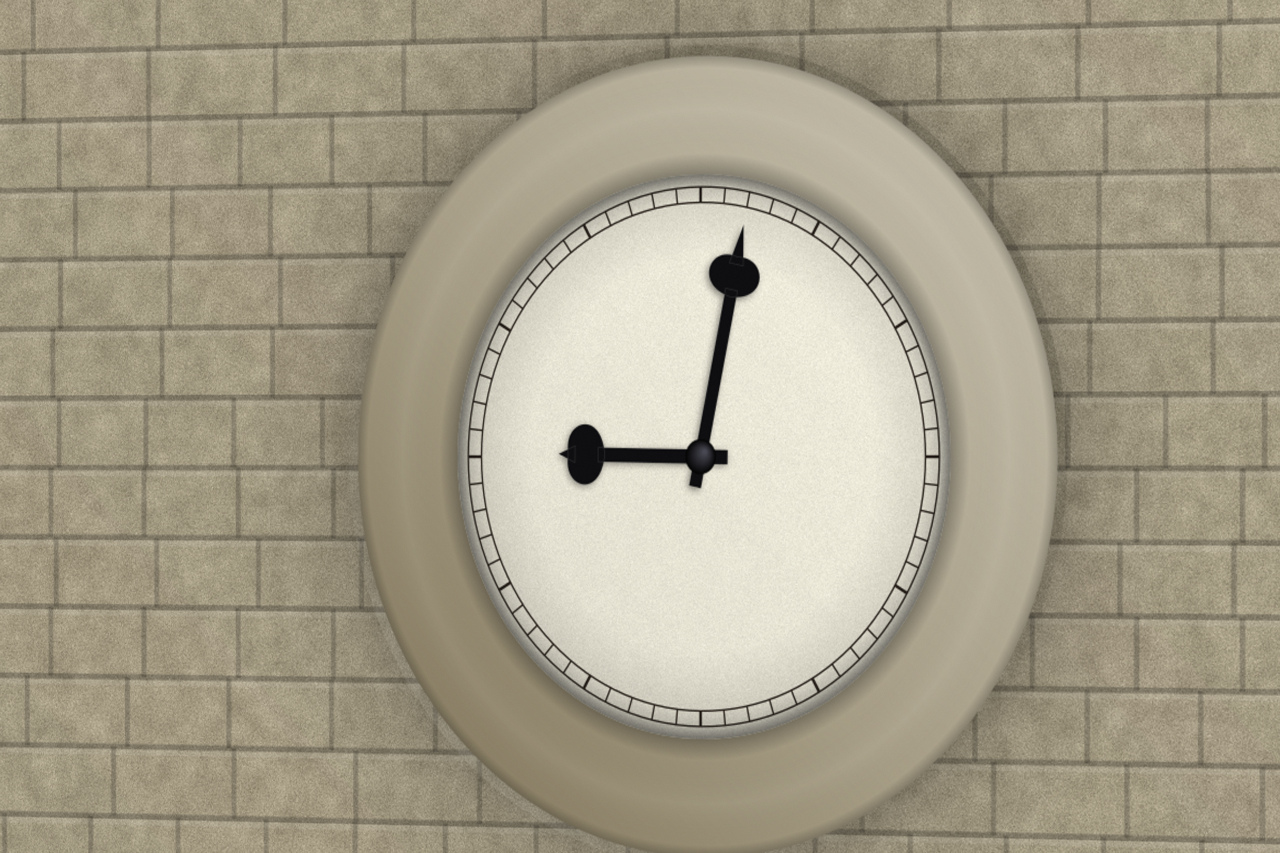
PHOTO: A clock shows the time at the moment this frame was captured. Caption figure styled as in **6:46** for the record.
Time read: **9:02**
